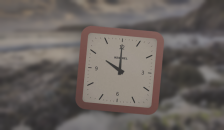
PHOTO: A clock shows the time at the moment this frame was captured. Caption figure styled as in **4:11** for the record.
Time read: **10:00**
